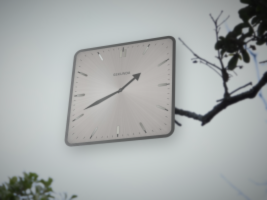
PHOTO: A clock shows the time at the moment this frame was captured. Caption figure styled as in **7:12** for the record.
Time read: **1:41**
